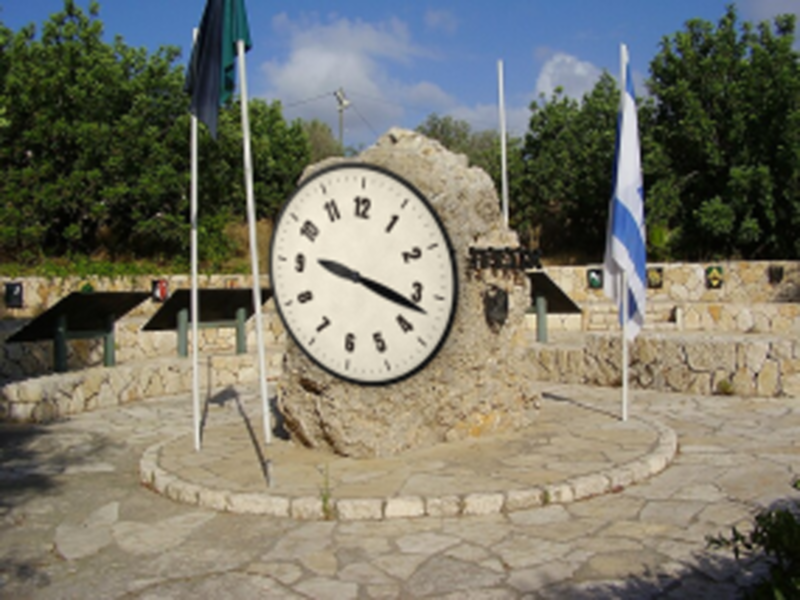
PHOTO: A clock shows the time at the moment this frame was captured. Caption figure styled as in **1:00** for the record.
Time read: **9:17**
